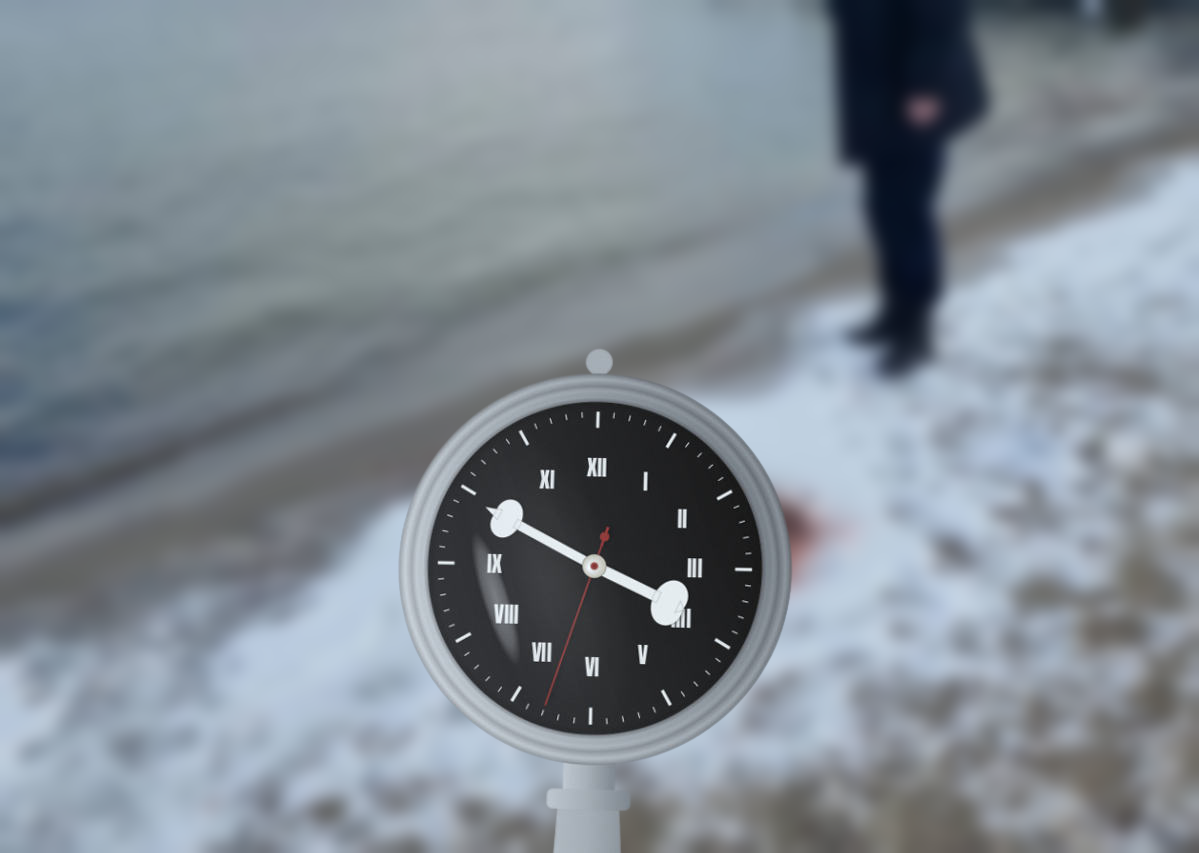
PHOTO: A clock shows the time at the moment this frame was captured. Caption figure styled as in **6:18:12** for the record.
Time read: **3:49:33**
